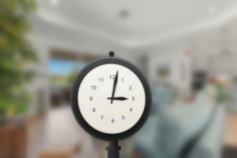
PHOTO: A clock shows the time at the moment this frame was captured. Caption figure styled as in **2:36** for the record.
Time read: **3:02**
